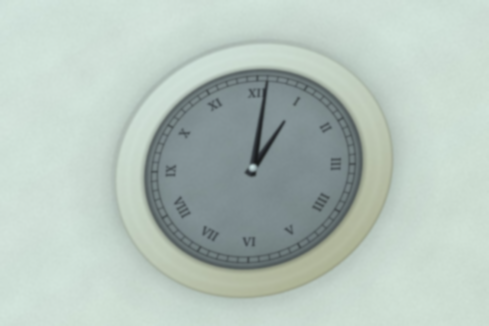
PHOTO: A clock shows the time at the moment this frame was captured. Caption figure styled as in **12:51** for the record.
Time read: **1:01**
